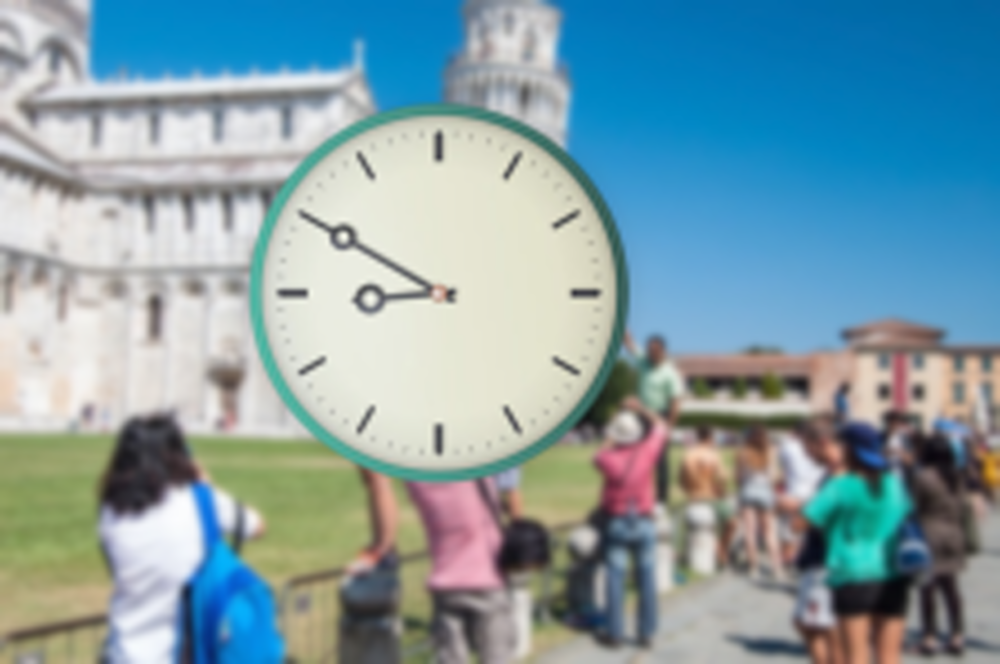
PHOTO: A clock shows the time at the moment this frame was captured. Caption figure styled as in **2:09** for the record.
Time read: **8:50**
